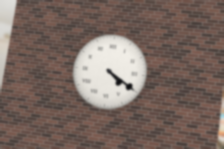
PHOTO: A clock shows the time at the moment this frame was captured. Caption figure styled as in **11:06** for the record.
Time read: **4:20**
